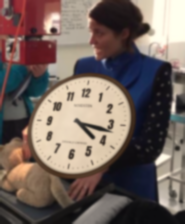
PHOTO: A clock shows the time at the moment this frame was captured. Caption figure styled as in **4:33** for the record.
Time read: **4:17**
